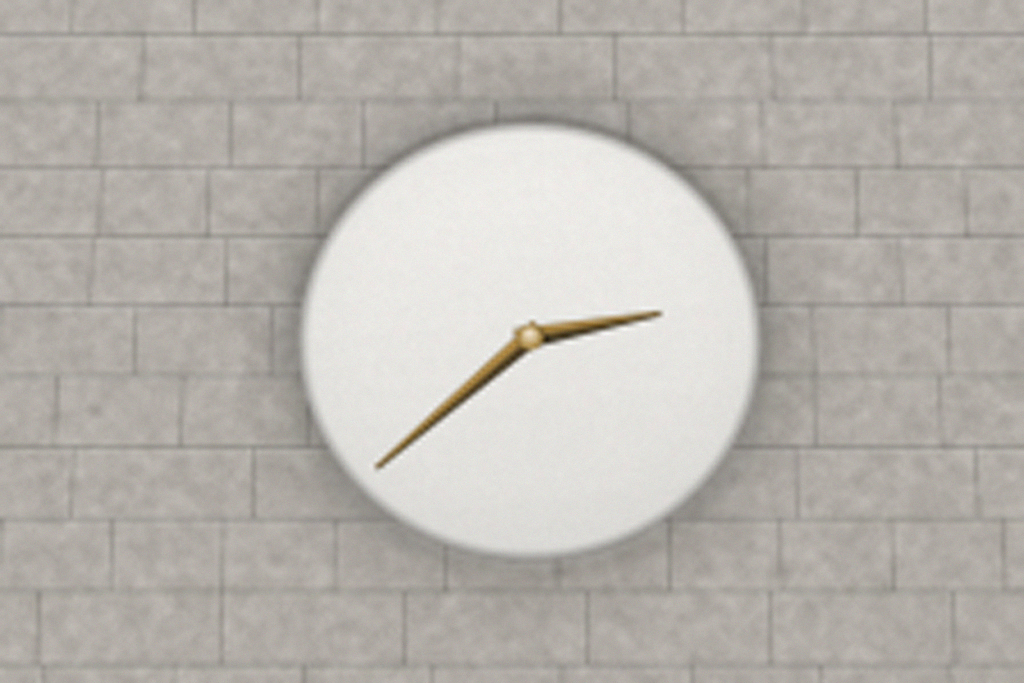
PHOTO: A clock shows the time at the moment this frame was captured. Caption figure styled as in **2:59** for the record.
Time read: **2:38**
